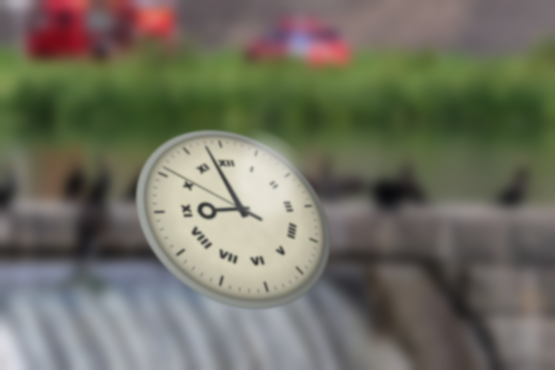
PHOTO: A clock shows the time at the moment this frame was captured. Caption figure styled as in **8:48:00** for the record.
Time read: **8:57:51**
